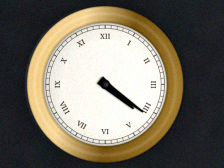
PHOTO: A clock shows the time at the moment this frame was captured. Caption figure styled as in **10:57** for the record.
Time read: **4:21**
